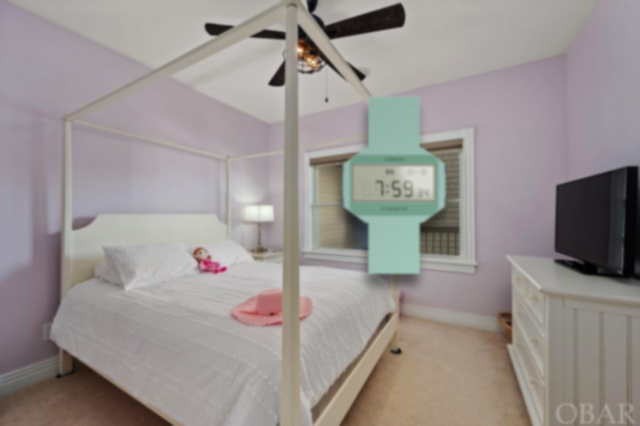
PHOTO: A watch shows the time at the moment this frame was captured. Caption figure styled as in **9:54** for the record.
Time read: **7:59**
